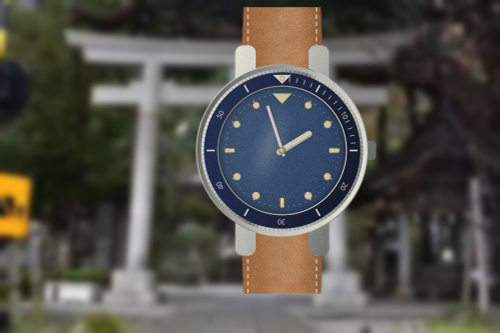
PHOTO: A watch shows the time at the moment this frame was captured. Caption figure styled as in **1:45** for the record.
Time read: **1:57**
